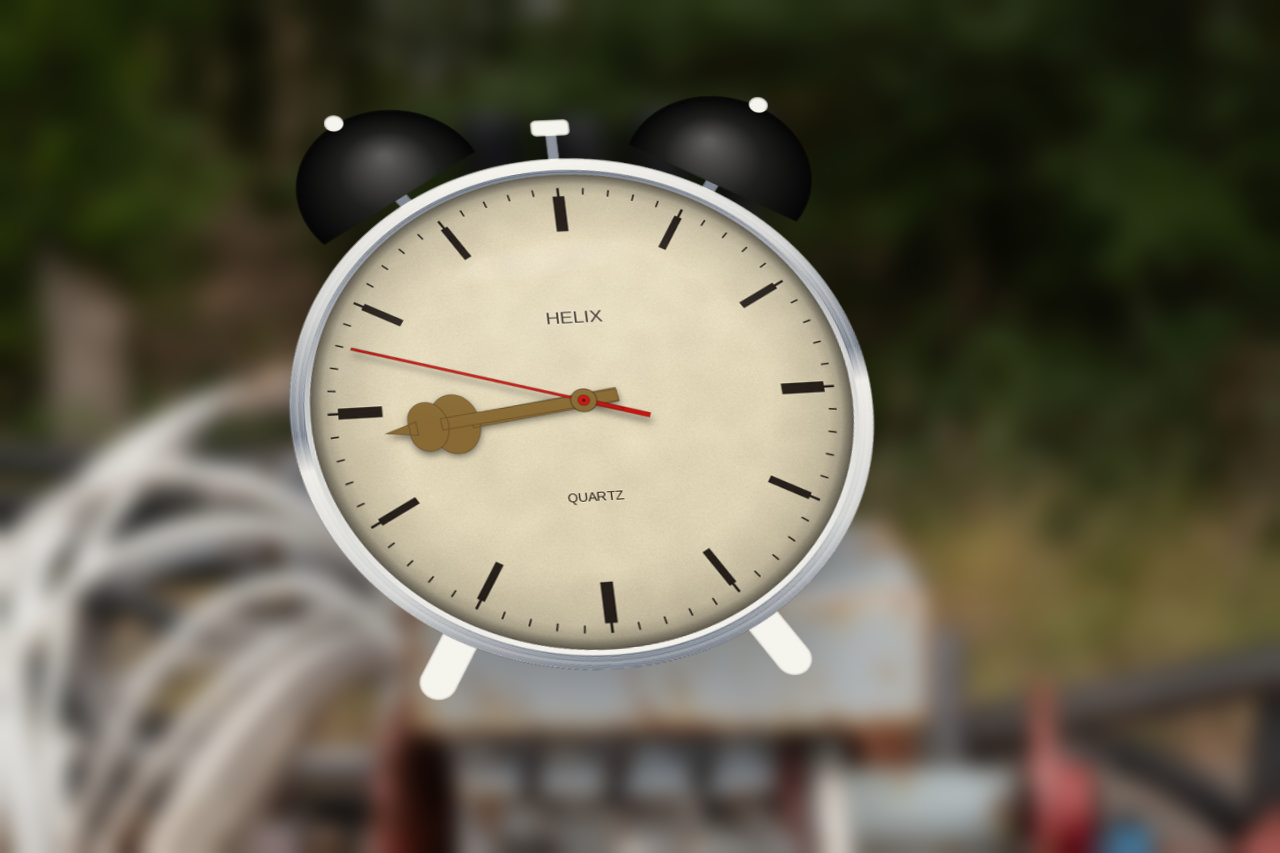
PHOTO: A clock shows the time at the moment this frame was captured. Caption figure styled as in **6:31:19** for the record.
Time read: **8:43:48**
